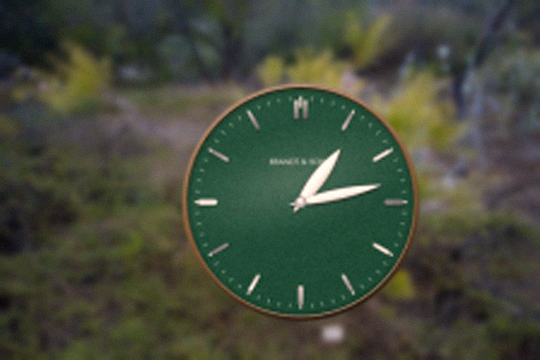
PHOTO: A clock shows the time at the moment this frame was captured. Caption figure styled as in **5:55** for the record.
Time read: **1:13**
